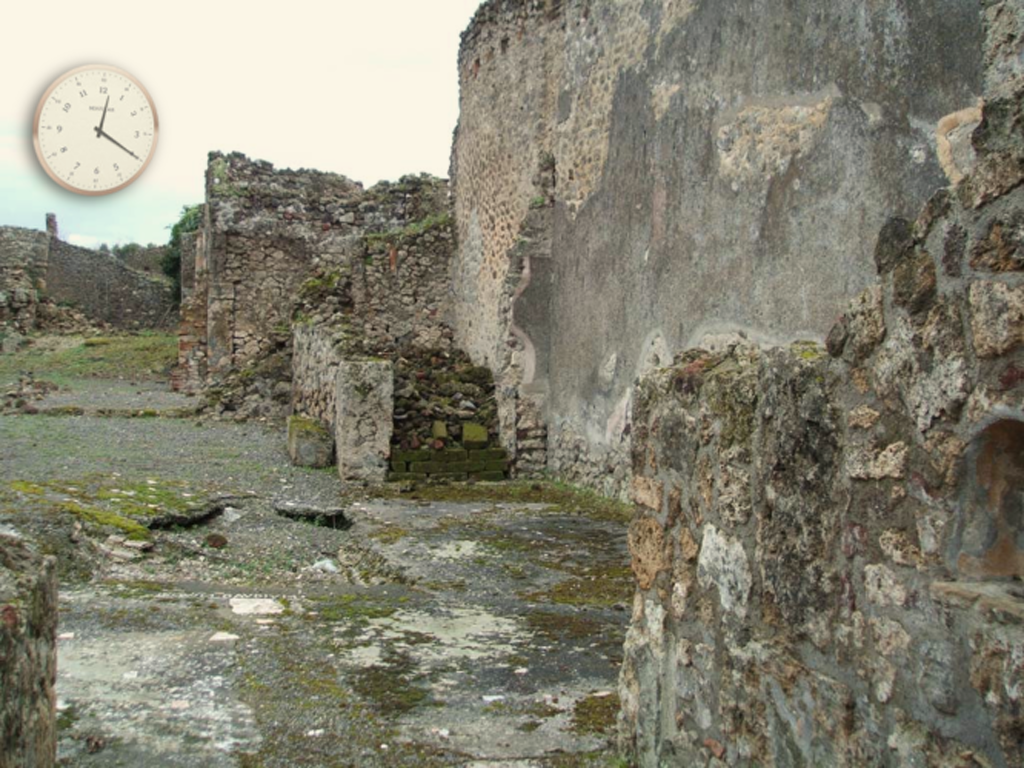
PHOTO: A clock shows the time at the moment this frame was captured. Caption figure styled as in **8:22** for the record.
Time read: **12:20**
